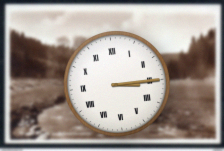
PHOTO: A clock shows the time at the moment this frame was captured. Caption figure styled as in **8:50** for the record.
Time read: **3:15**
